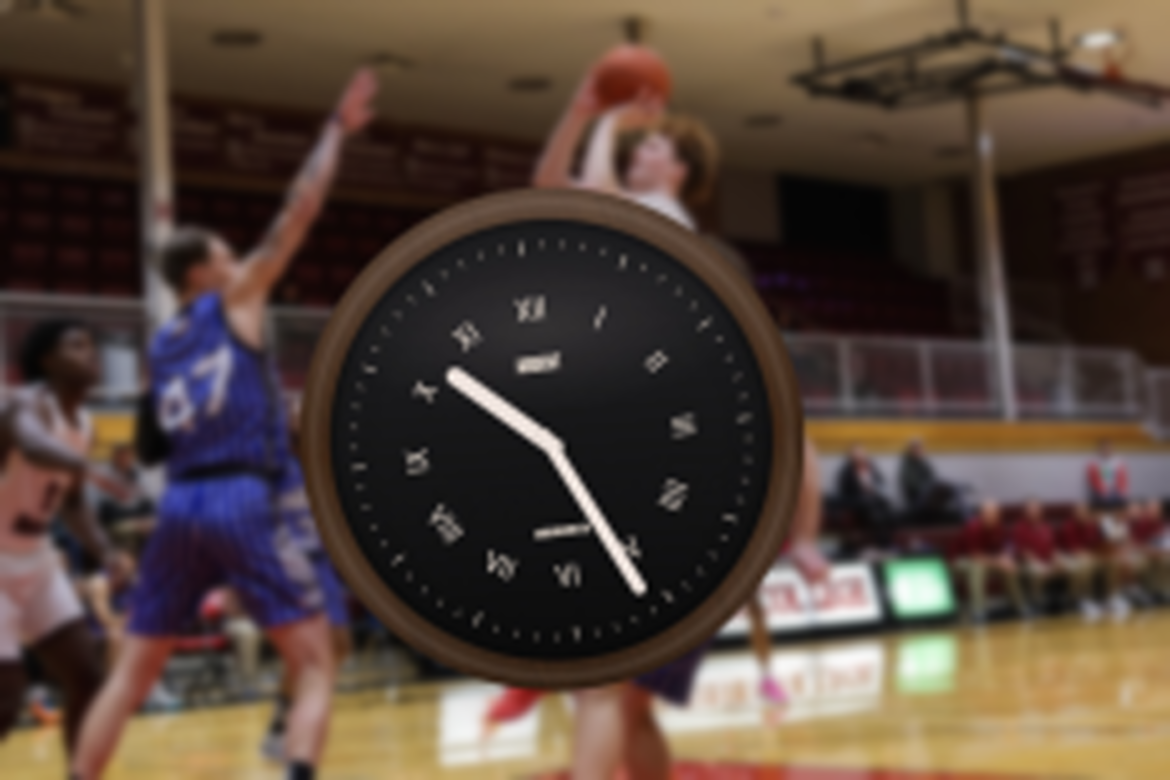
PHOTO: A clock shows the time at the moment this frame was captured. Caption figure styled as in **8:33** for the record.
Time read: **10:26**
